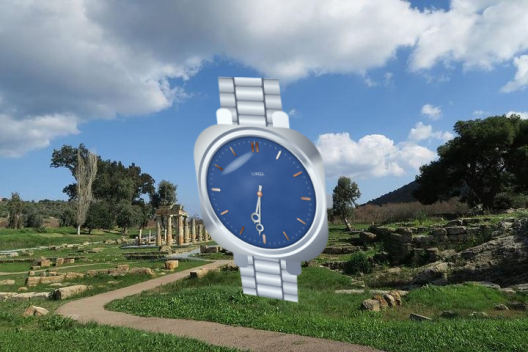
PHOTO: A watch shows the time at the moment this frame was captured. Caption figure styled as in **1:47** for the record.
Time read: **6:31**
